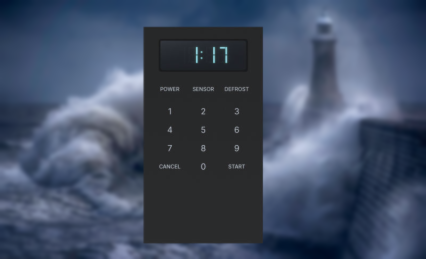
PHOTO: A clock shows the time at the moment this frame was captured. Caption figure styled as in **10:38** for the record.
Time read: **1:17**
